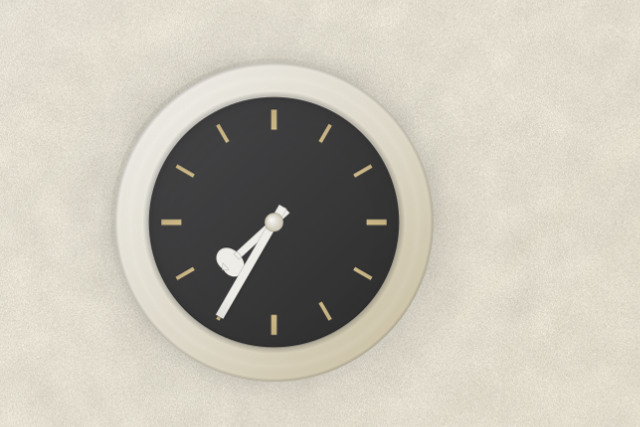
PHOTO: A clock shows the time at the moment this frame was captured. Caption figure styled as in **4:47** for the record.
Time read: **7:35**
